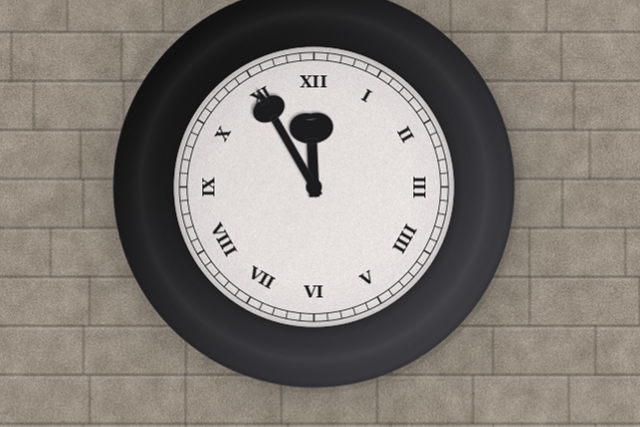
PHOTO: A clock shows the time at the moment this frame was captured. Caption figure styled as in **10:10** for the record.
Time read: **11:55**
